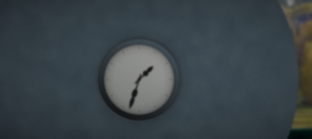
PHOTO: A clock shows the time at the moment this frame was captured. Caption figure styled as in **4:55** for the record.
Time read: **1:33**
